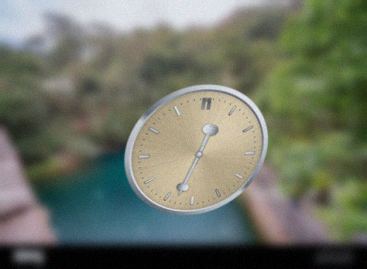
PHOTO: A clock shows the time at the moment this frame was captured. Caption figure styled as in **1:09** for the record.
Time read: **12:33**
